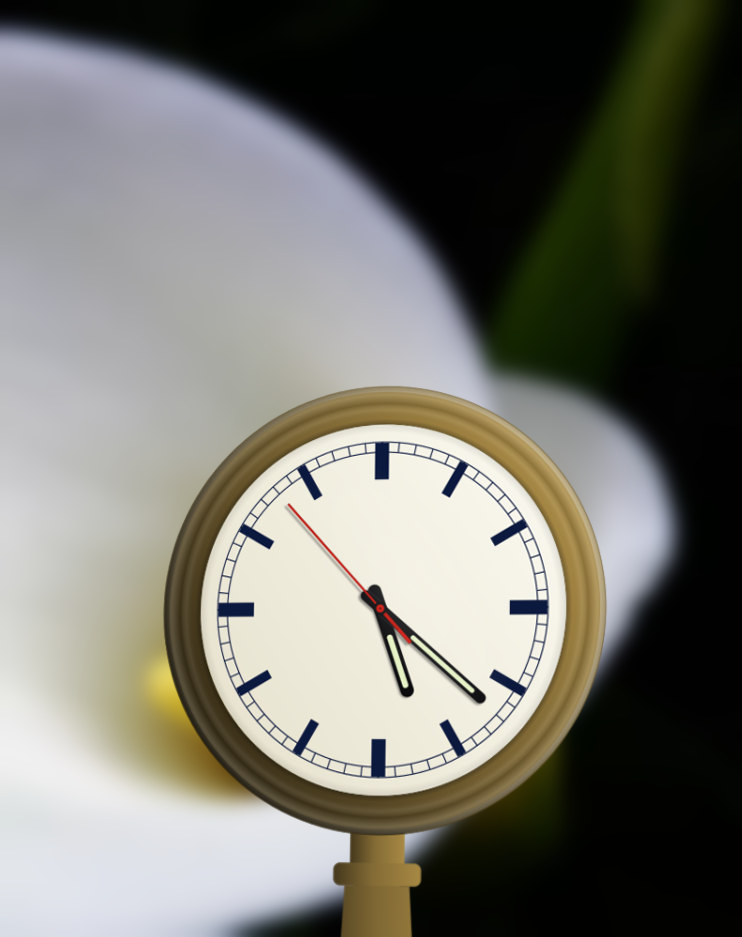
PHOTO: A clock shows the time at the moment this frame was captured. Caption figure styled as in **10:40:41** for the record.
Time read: **5:21:53**
